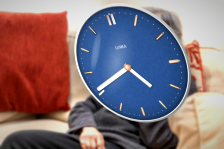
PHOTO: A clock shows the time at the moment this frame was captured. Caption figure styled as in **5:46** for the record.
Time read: **4:41**
